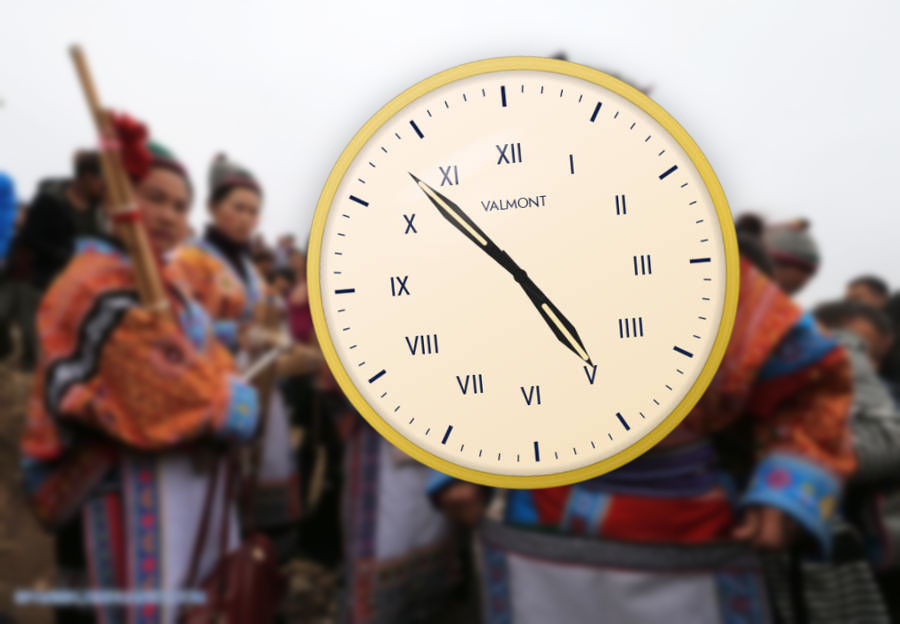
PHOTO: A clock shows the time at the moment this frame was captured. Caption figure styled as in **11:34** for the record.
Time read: **4:53**
